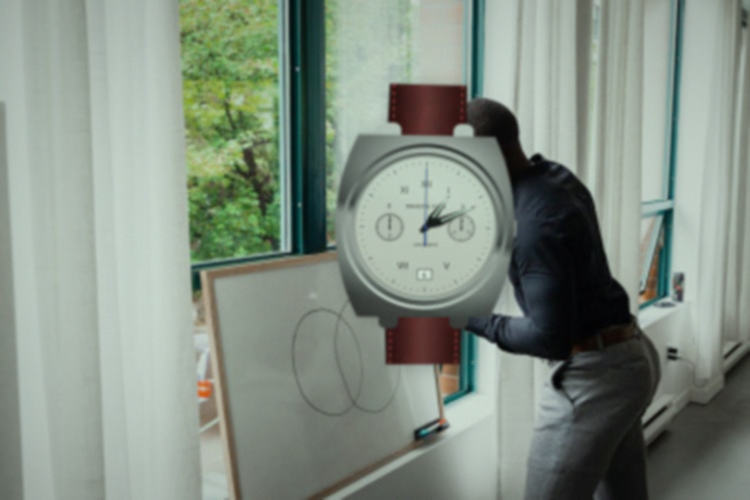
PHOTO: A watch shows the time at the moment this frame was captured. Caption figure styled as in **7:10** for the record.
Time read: **1:11**
